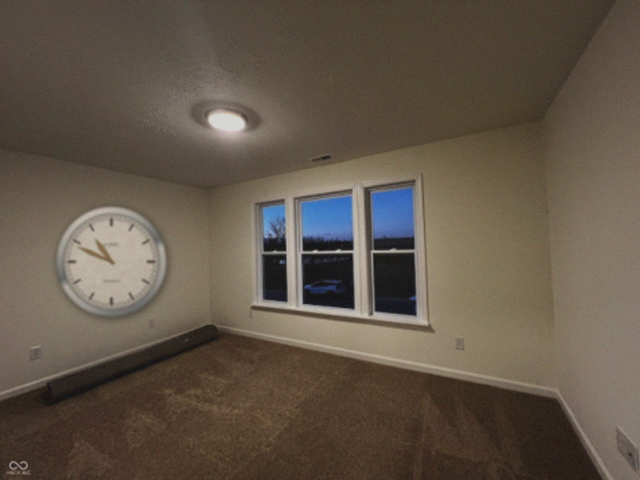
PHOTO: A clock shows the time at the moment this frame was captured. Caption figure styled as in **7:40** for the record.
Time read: **10:49**
